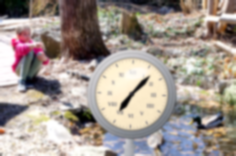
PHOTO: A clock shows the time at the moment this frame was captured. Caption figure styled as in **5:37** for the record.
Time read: **7:07**
